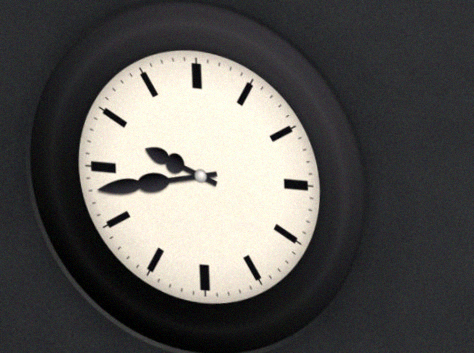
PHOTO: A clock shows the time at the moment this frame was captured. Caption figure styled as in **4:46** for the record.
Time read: **9:43**
